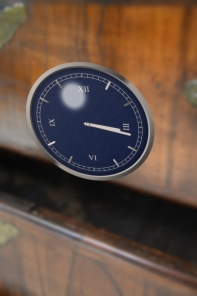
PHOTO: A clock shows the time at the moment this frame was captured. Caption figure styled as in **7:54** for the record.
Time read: **3:17**
